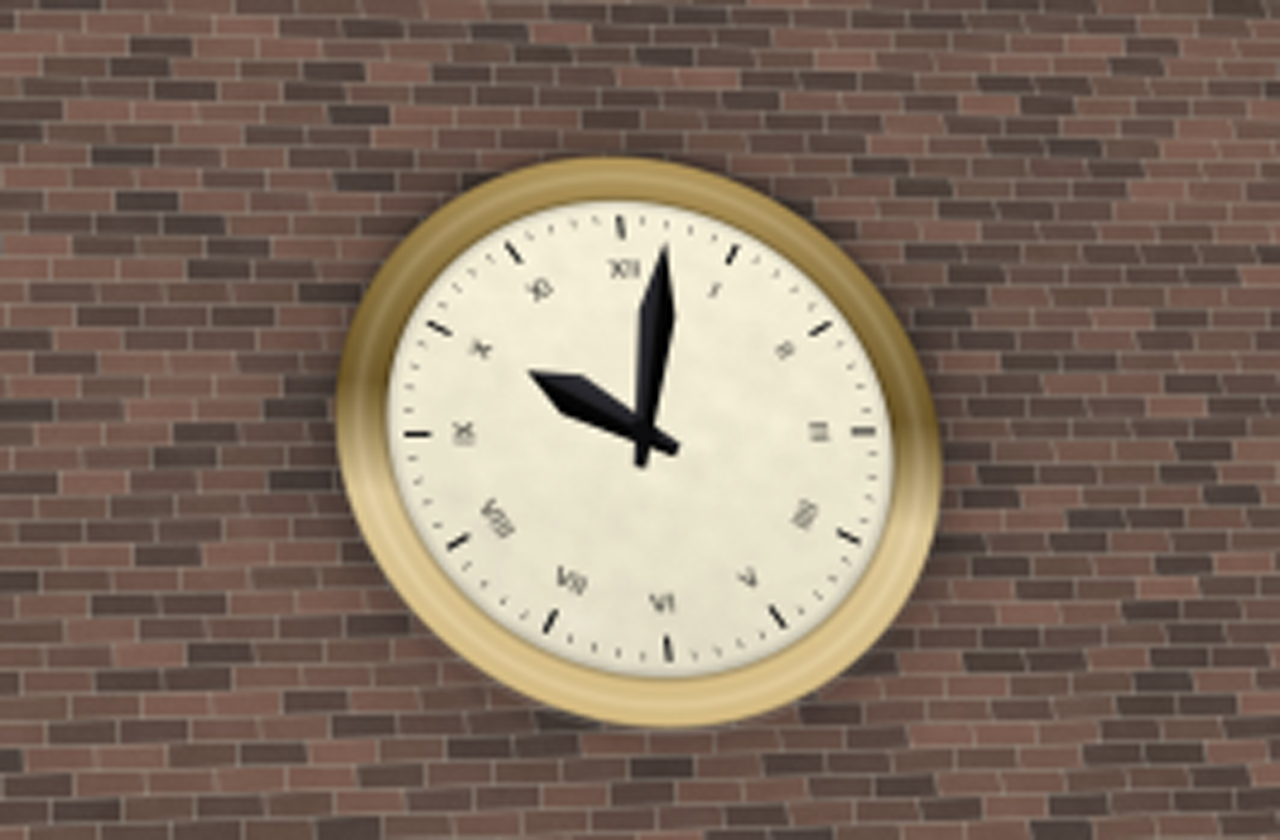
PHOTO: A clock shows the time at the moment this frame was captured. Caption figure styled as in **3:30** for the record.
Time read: **10:02**
